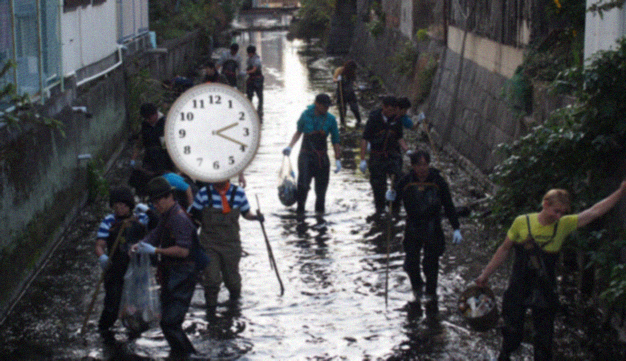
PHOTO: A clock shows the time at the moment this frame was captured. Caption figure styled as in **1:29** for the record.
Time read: **2:19**
